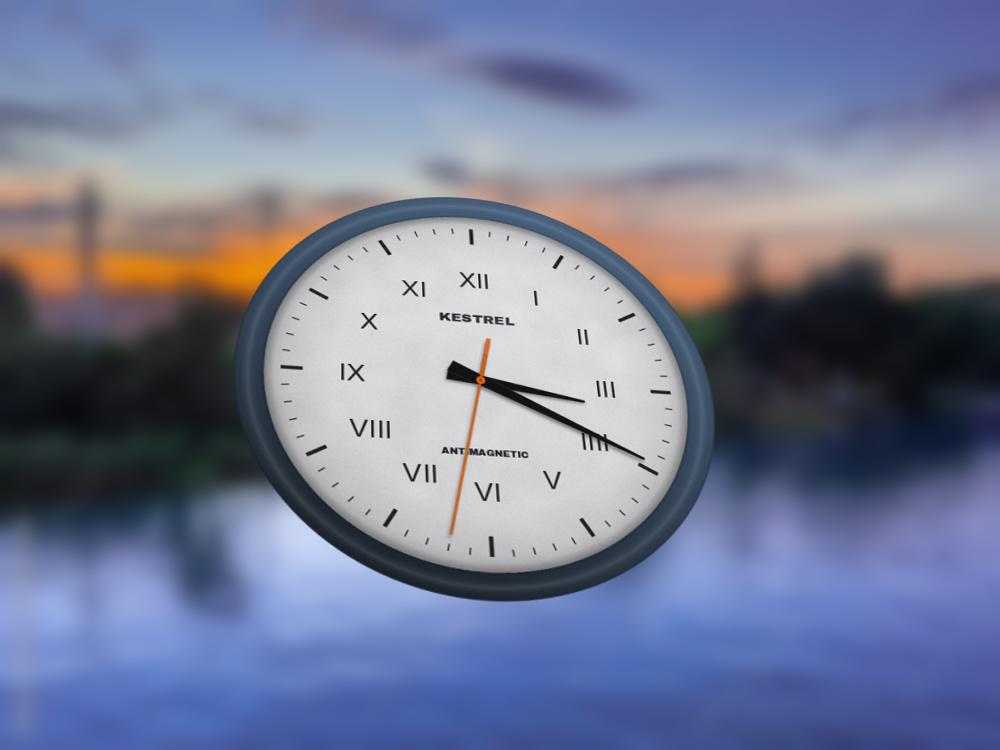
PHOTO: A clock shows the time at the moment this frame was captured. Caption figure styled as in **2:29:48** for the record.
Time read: **3:19:32**
